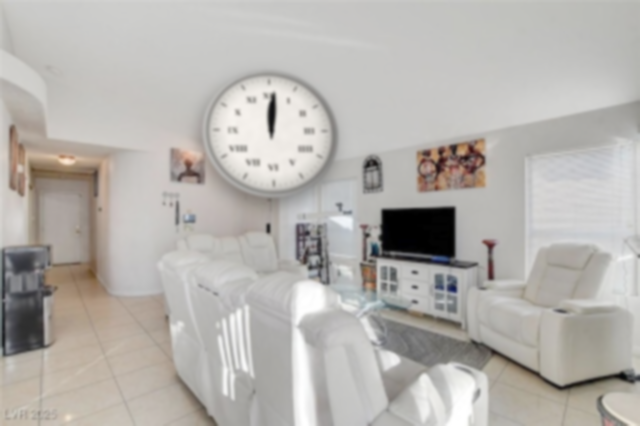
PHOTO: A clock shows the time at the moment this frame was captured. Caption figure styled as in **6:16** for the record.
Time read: **12:01**
